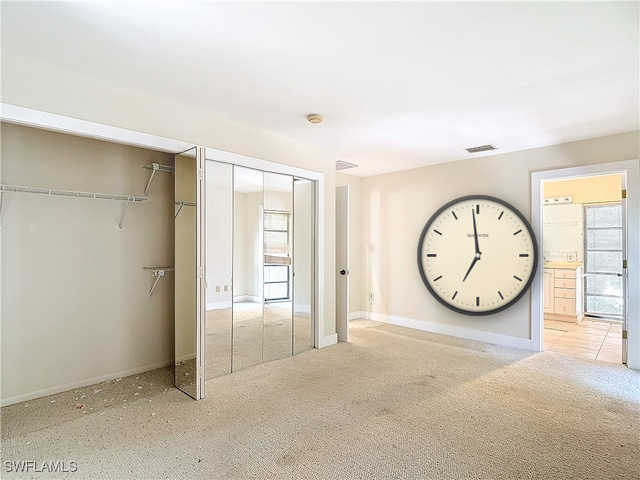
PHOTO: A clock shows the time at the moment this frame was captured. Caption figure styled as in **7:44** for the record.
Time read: **6:59**
